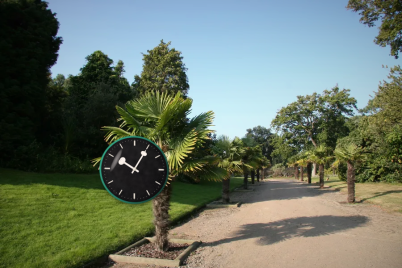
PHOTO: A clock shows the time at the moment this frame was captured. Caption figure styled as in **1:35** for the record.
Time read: **10:05**
